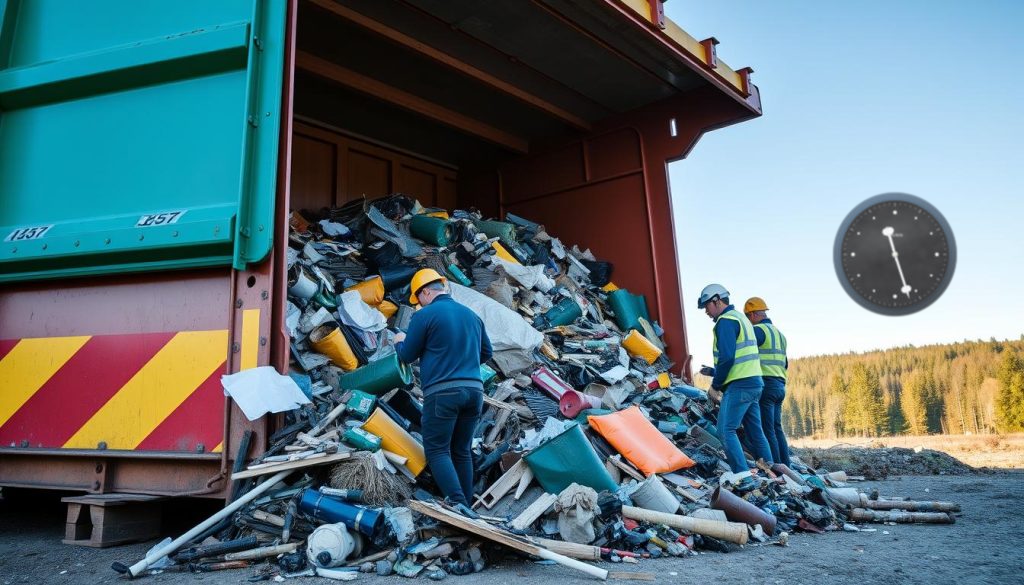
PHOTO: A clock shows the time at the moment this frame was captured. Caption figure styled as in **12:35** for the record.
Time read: **11:27**
